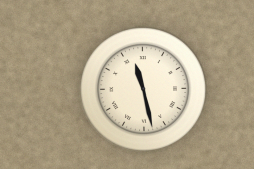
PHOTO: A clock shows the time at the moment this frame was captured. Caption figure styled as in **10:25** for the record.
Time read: **11:28**
